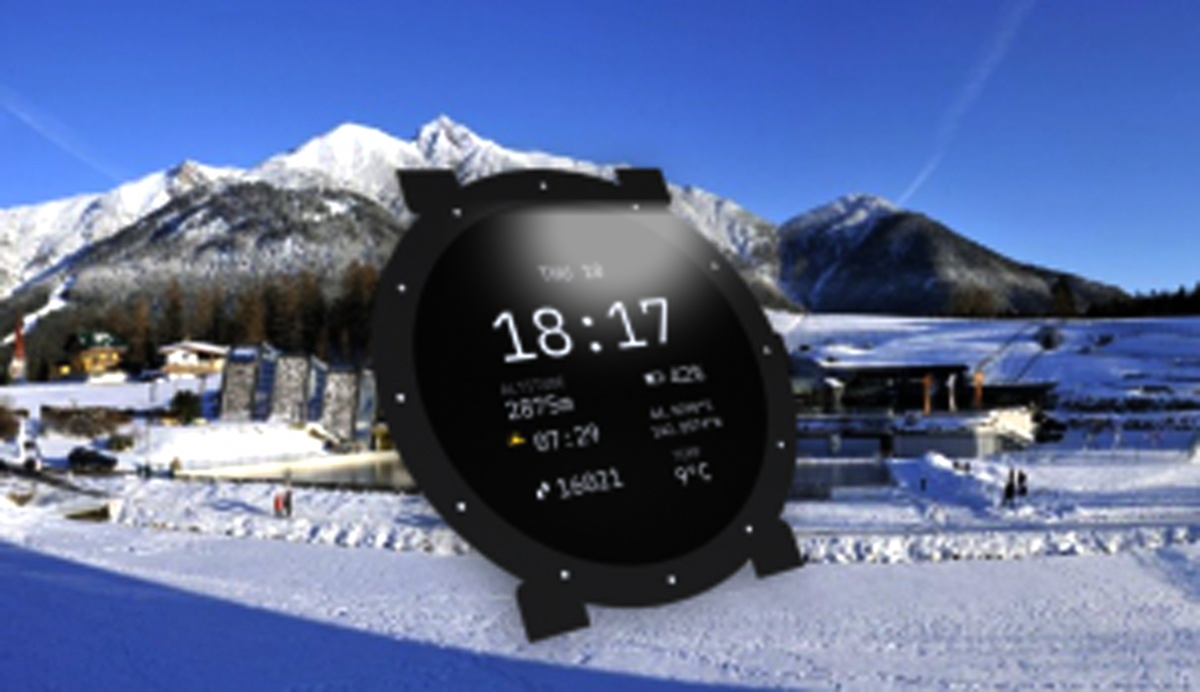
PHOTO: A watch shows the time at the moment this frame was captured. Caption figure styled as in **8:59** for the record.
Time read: **18:17**
